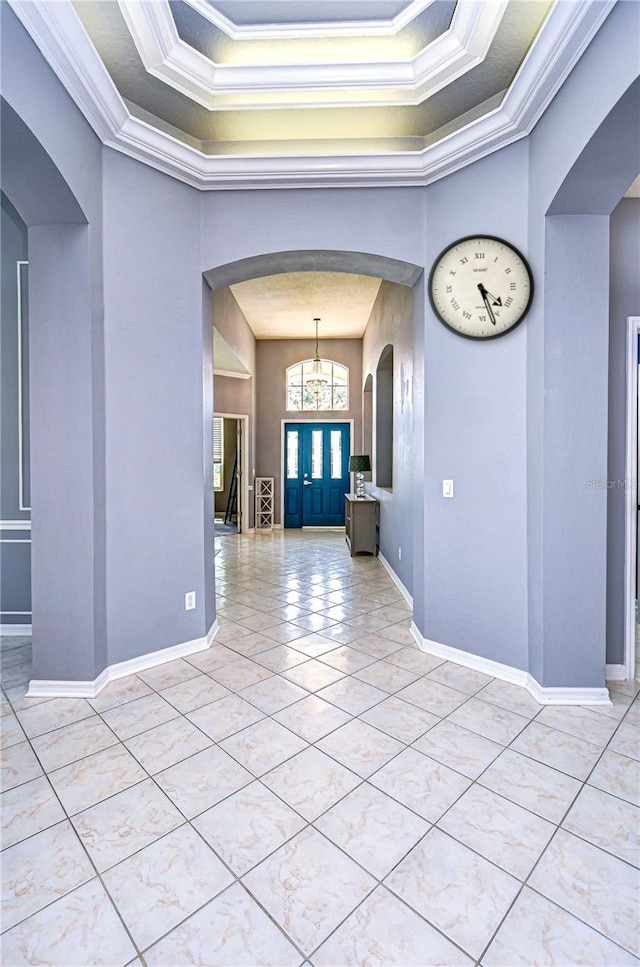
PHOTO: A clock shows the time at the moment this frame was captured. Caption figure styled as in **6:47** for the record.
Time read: **4:27**
